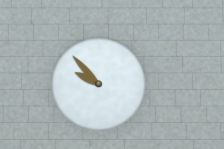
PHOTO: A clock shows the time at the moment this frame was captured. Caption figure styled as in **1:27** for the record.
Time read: **9:53**
